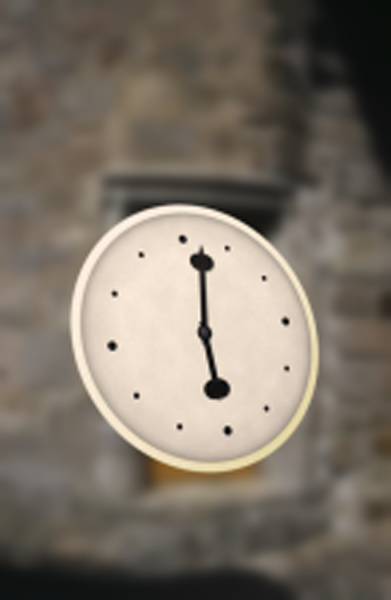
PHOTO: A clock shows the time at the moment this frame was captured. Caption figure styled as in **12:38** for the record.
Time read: **6:02**
